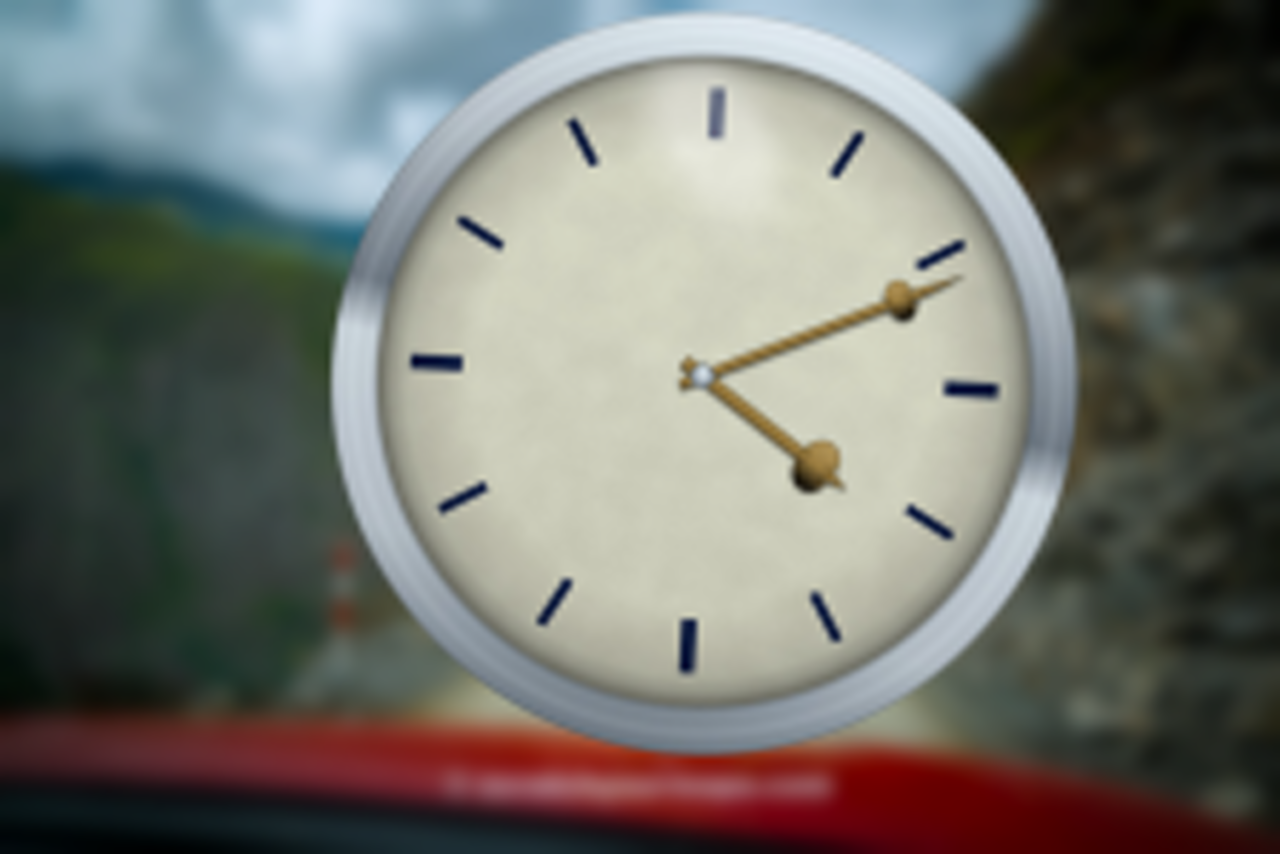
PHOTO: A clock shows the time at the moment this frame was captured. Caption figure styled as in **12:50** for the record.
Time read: **4:11**
